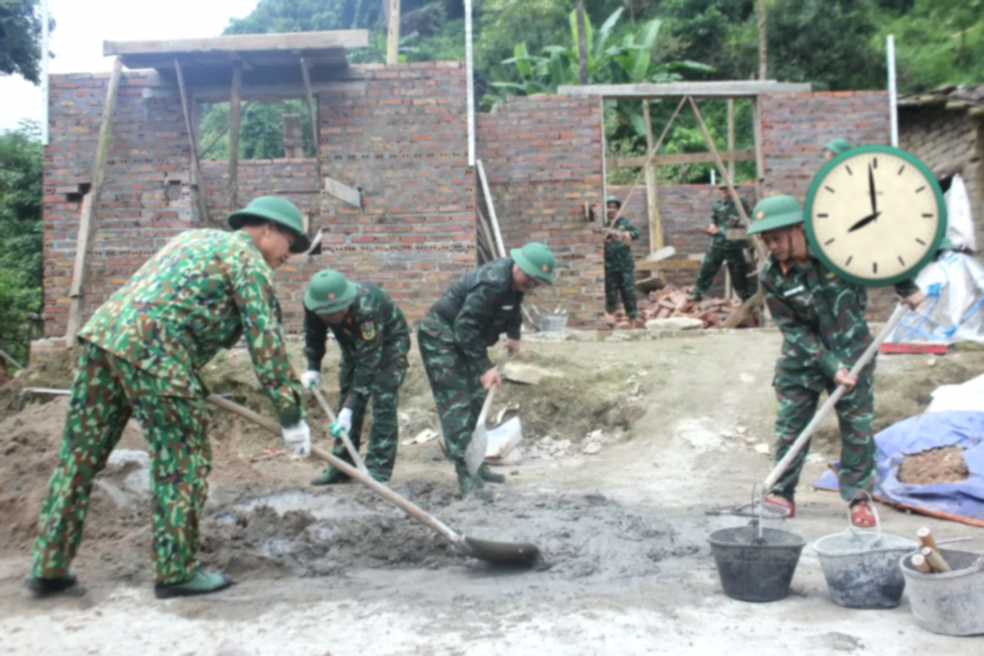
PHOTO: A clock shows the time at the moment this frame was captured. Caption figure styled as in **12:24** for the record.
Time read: **7:59**
